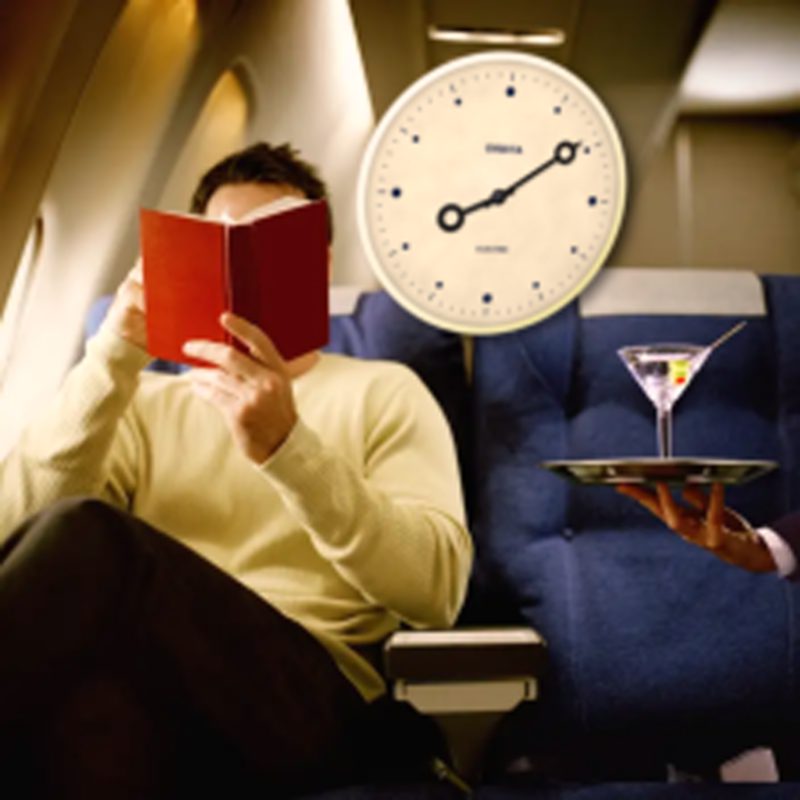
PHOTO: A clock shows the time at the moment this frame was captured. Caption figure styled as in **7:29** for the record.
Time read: **8:09**
